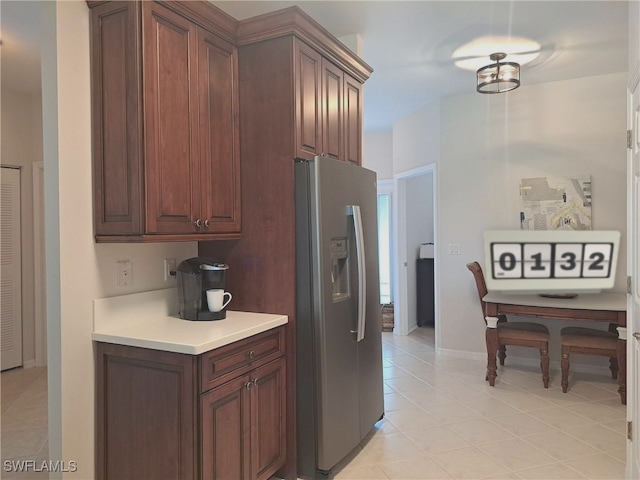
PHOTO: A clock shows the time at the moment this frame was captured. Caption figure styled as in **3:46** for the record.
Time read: **1:32**
